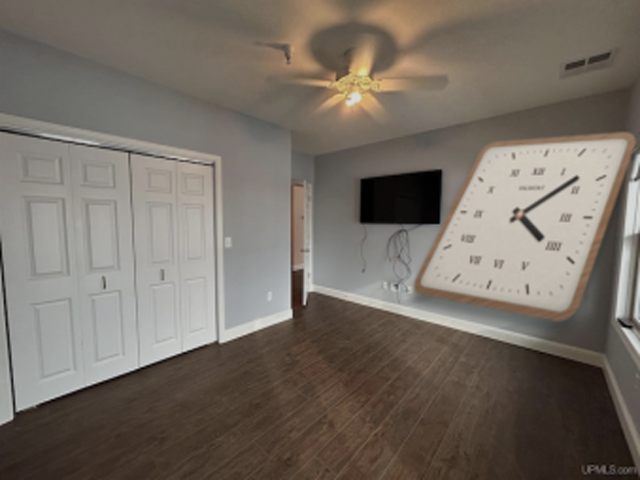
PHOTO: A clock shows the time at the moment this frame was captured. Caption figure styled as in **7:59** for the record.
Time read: **4:08**
